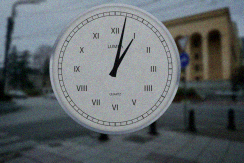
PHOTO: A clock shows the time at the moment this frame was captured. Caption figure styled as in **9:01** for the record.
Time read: **1:02**
